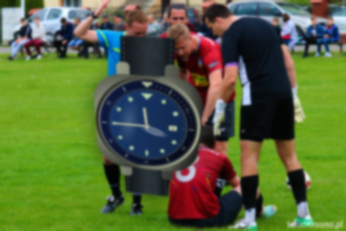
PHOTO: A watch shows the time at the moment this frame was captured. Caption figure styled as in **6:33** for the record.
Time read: **11:45**
